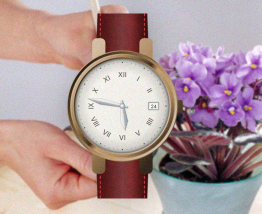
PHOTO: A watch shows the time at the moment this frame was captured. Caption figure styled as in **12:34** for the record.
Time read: **5:47**
